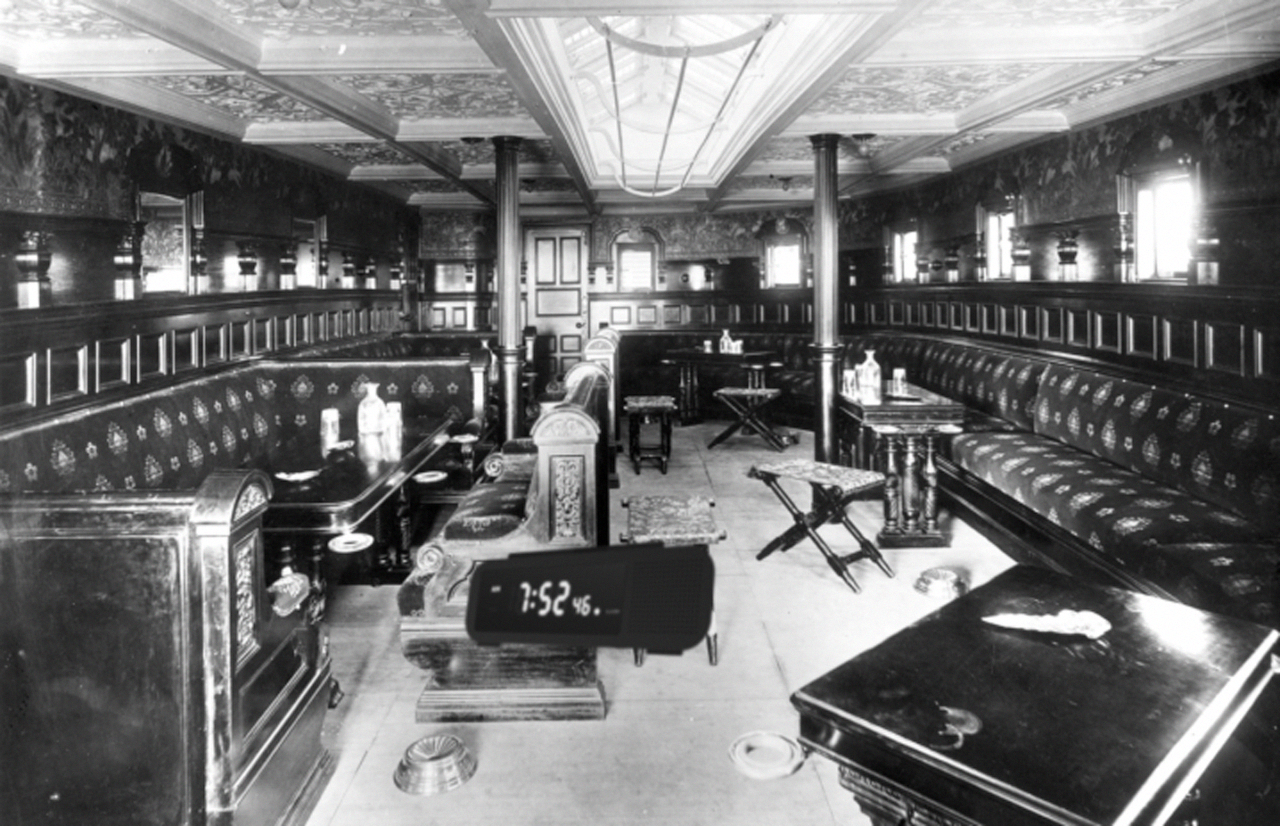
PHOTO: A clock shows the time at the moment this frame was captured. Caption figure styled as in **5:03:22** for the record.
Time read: **7:52:46**
